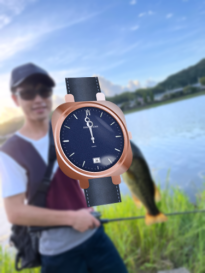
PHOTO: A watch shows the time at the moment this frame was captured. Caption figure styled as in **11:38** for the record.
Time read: **11:59**
